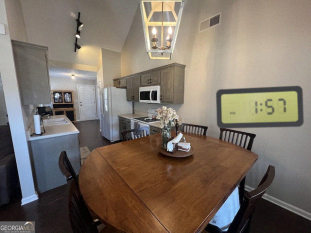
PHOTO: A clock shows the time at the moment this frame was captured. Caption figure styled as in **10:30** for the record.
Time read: **1:57**
